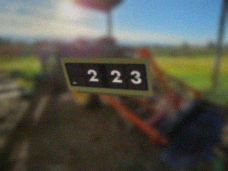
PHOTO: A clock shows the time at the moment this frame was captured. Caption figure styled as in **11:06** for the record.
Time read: **2:23**
